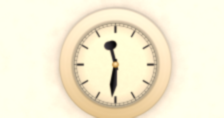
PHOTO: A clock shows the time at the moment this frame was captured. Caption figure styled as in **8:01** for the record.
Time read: **11:31**
